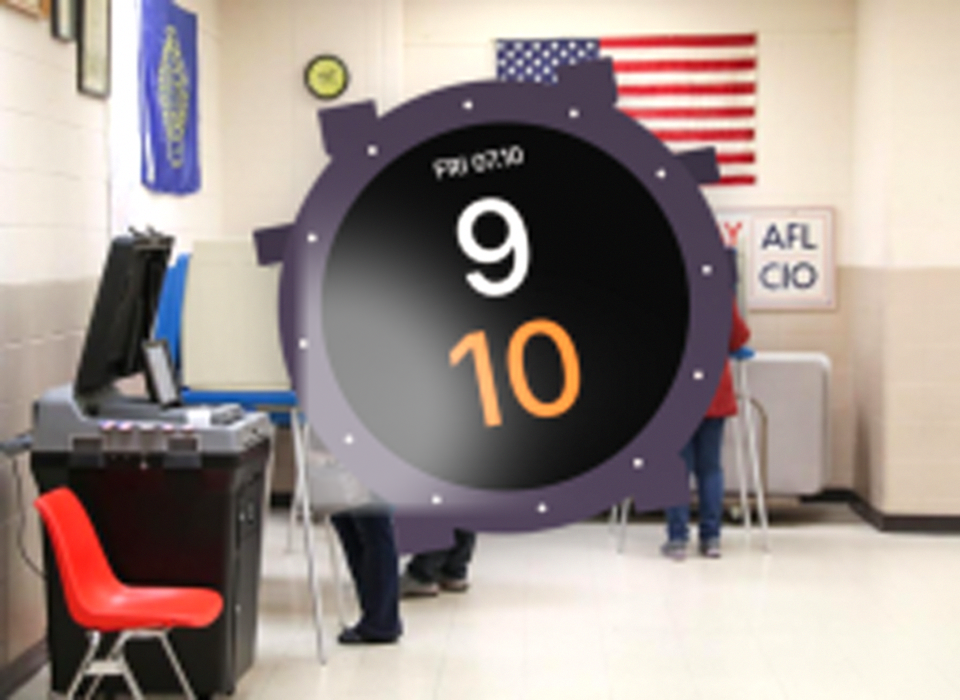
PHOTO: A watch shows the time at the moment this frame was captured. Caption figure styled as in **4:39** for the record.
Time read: **9:10**
